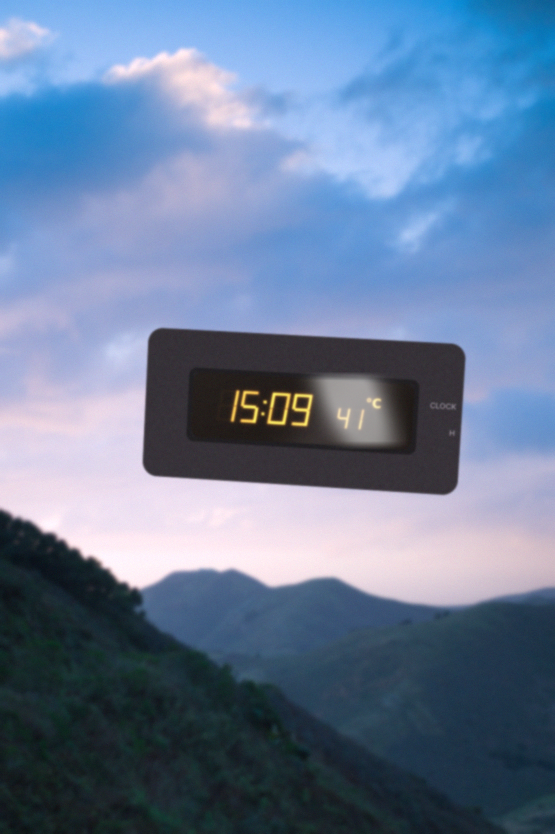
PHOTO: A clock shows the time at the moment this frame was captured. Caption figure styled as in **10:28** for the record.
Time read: **15:09**
